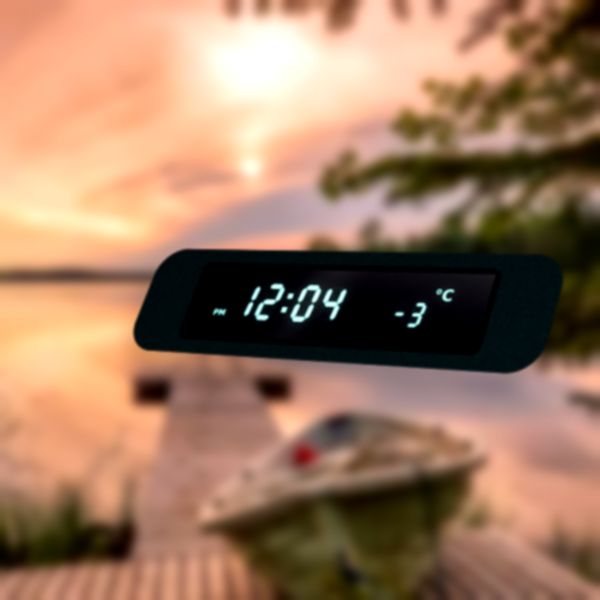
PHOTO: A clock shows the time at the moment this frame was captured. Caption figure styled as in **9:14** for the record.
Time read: **12:04**
